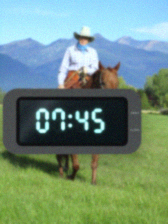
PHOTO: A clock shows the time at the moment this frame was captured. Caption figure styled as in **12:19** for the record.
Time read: **7:45**
